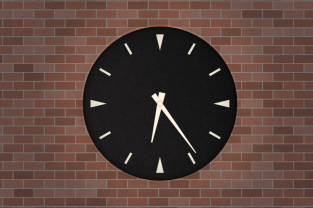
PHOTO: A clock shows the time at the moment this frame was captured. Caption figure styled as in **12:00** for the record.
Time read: **6:24**
